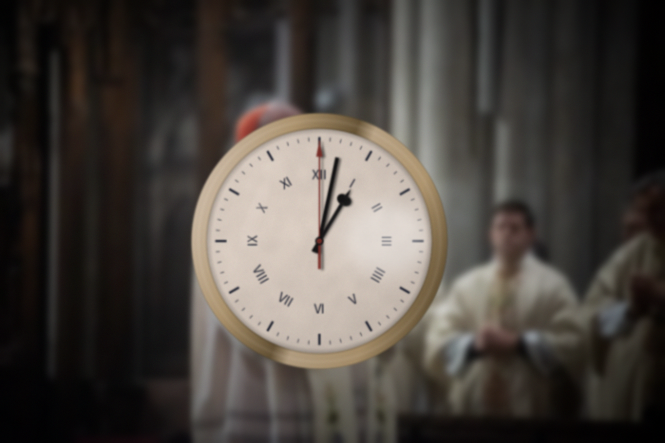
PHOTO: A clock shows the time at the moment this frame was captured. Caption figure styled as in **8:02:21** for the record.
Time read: **1:02:00**
